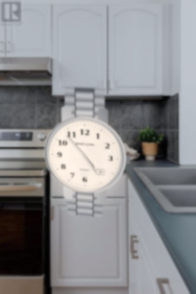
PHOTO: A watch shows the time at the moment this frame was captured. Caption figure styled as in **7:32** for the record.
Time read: **4:53**
